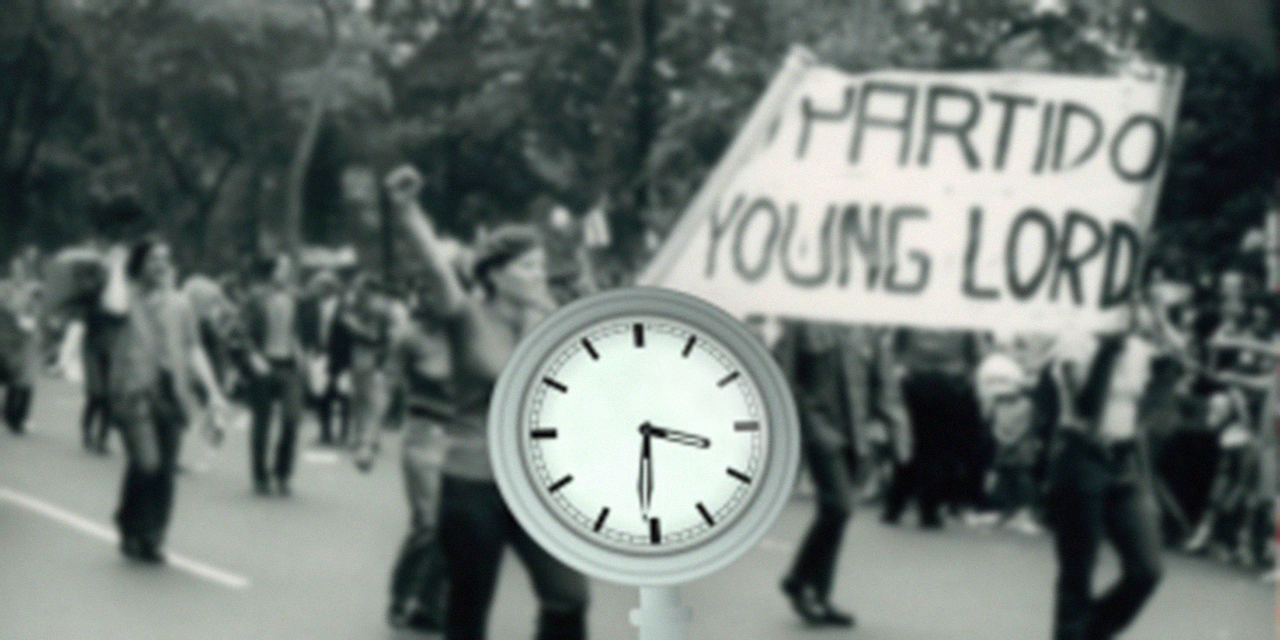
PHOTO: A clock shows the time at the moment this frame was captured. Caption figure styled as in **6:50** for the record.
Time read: **3:31**
